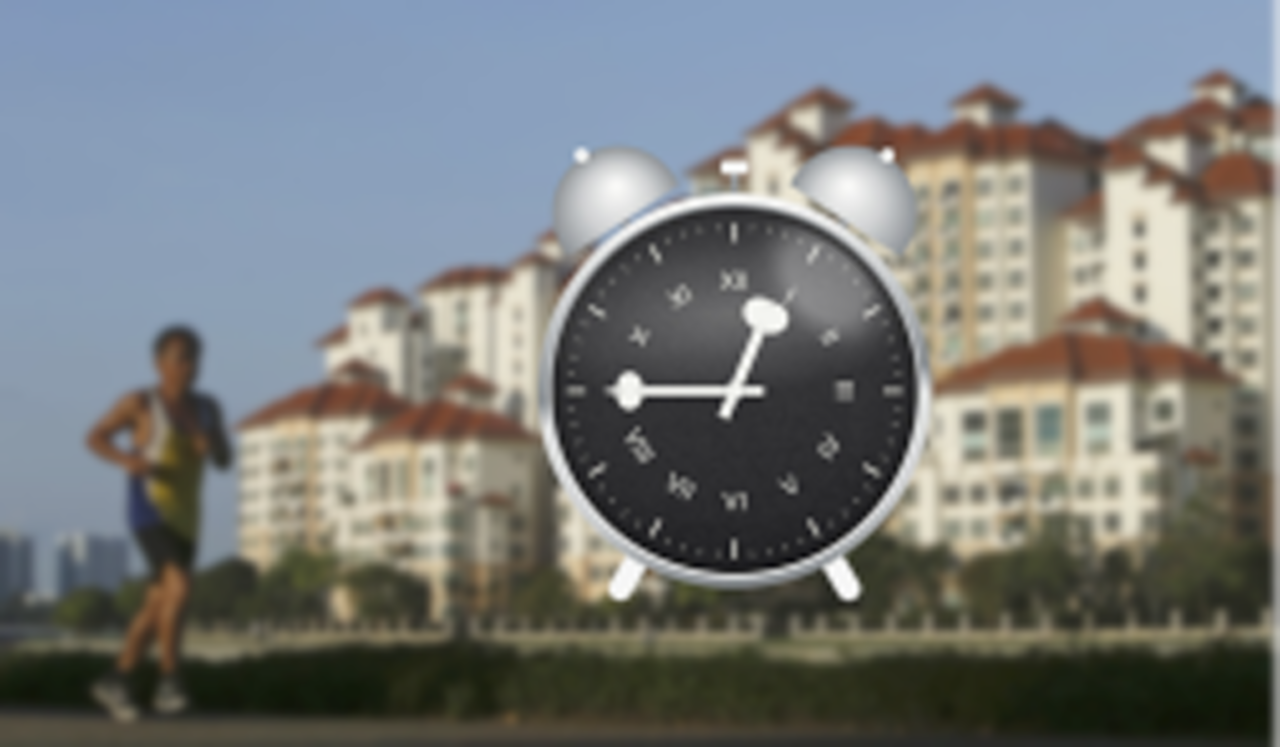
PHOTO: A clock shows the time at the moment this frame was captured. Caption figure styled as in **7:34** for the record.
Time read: **12:45**
